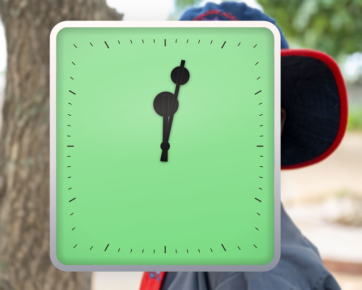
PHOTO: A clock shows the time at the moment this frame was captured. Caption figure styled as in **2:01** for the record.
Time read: **12:02**
